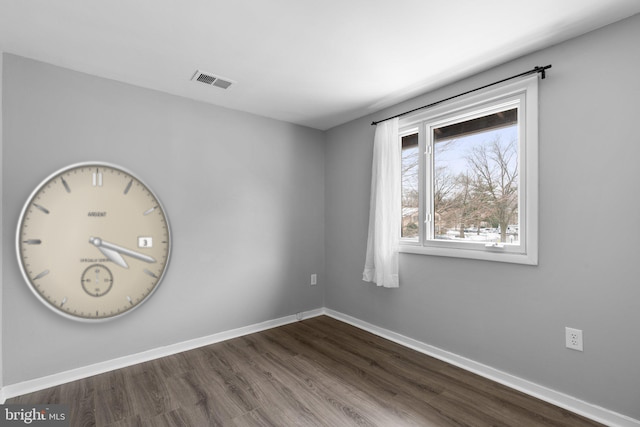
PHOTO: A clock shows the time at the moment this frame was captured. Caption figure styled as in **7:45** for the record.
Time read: **4:18**
